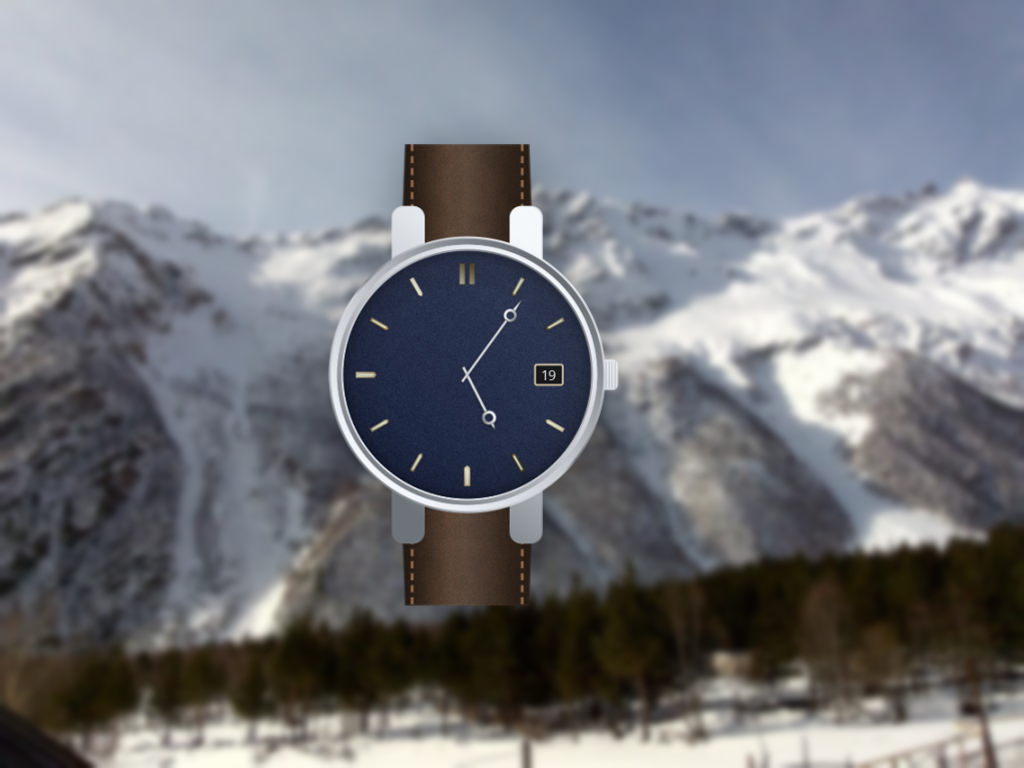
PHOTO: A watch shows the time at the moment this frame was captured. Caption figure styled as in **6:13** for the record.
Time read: **5:06**
